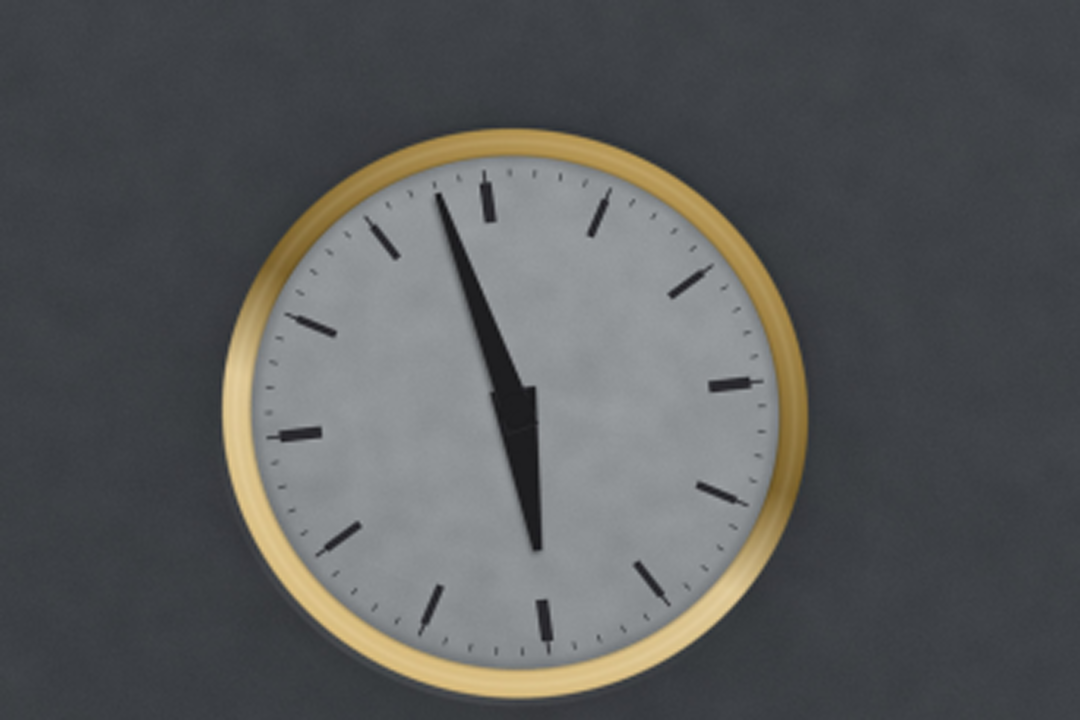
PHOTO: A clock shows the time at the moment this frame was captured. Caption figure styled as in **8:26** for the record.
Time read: **5:58**
